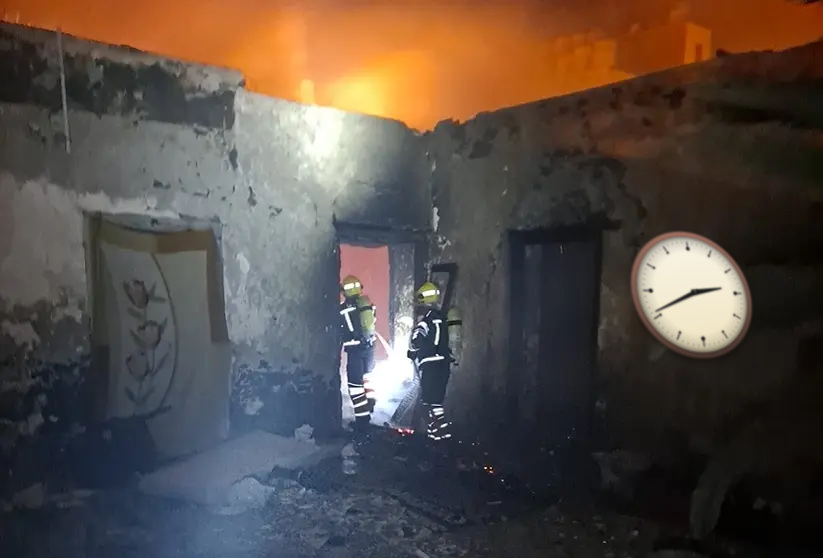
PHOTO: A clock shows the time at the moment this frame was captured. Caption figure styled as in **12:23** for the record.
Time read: **2:41**
